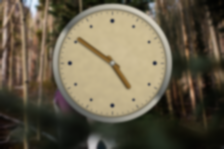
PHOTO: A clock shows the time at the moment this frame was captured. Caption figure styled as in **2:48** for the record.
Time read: **4:51**
